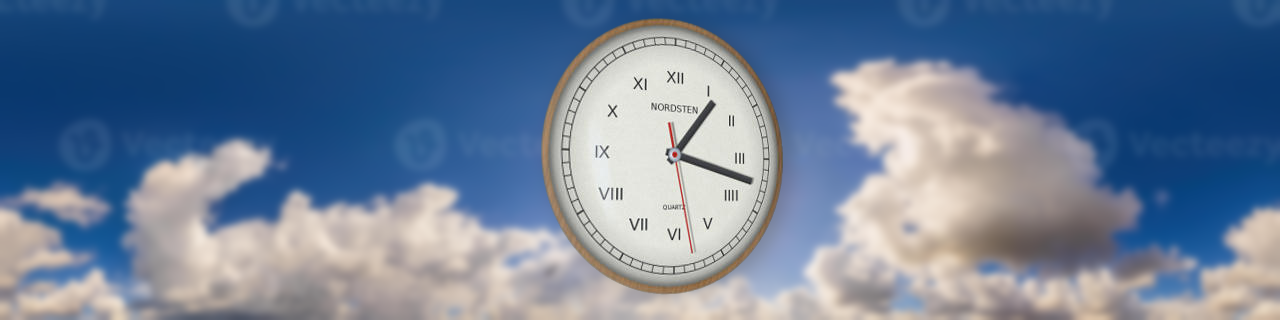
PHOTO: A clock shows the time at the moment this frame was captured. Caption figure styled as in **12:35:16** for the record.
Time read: **1:17:28**
